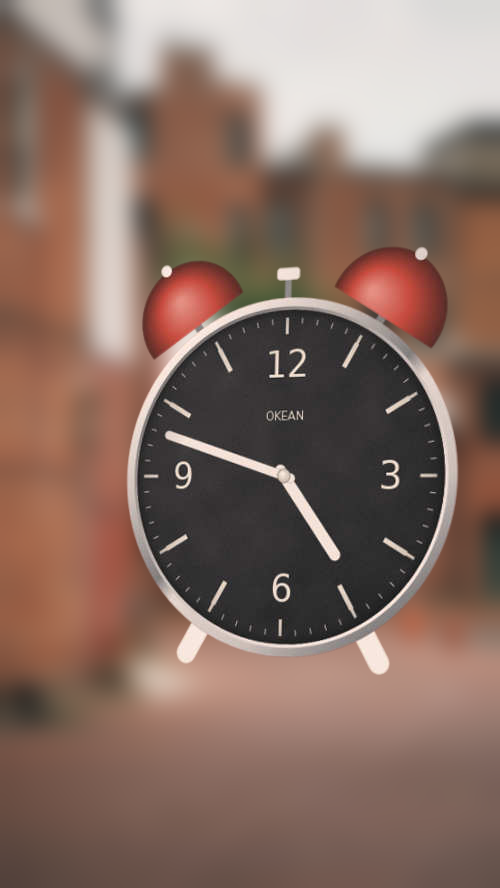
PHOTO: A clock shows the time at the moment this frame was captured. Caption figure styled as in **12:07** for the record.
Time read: **4:48**
